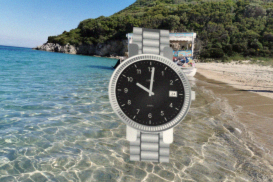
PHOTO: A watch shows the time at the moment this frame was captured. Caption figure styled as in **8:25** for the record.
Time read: **10:01**
